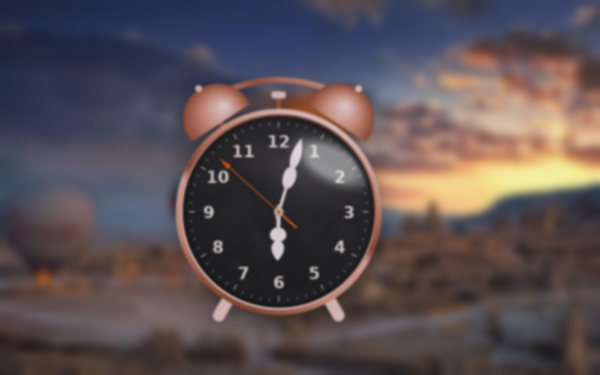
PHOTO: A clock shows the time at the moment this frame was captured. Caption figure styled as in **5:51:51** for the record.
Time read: **6:02:52**
